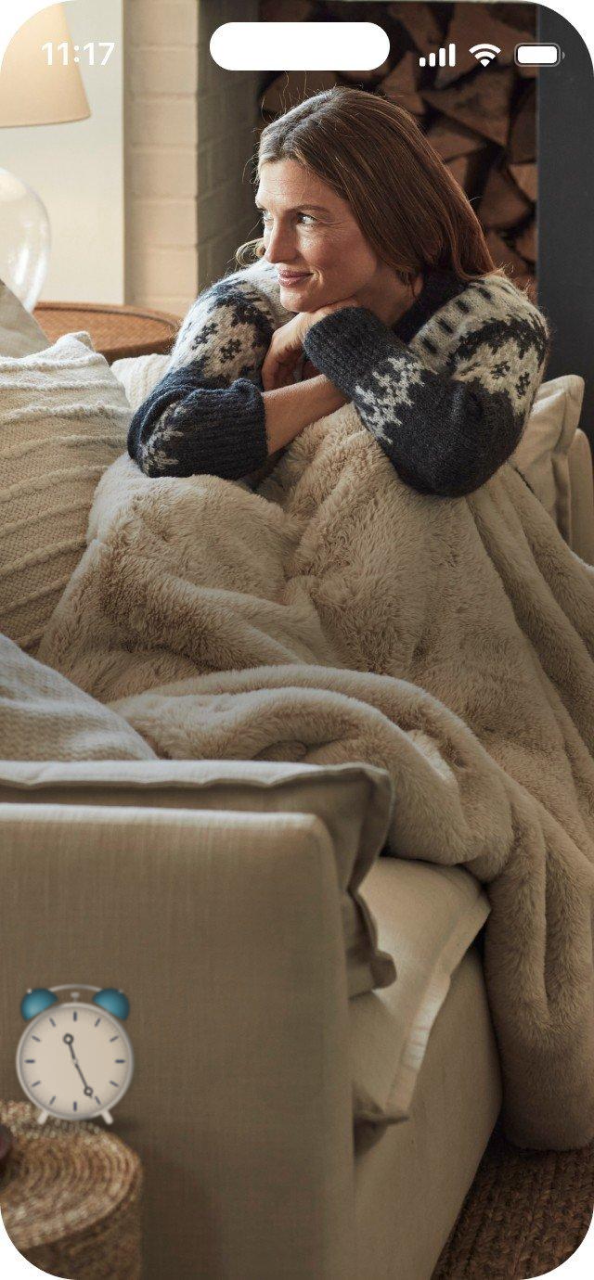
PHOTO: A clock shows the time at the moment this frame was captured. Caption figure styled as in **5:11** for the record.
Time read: **11:26**
